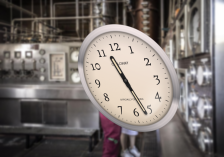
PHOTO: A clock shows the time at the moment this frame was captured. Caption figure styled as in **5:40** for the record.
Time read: **11:27**
